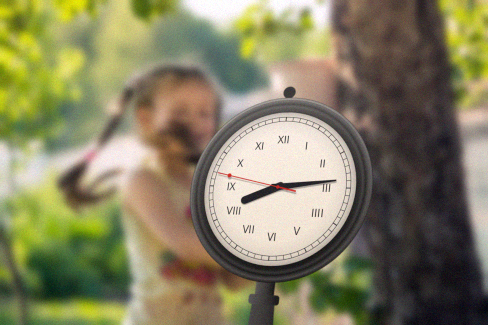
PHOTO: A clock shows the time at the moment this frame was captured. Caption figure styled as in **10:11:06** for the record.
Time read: **8:13:47**
